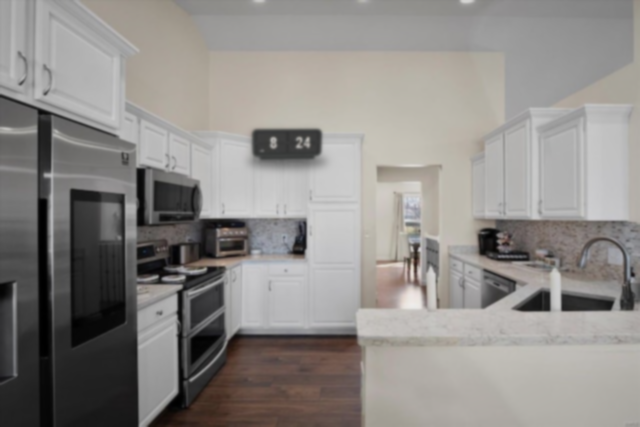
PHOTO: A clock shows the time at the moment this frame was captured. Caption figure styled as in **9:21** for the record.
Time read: **8:24**
